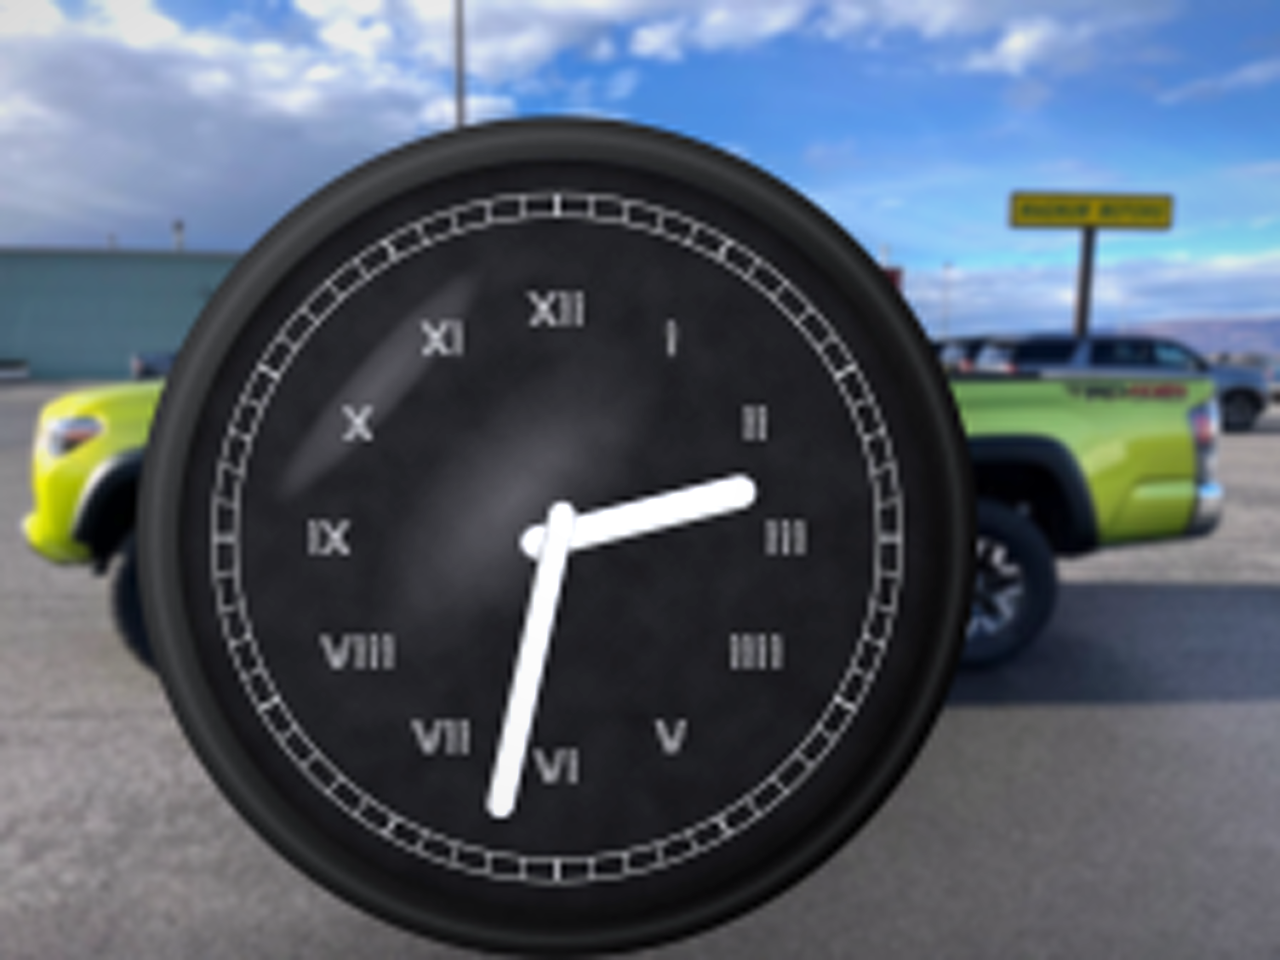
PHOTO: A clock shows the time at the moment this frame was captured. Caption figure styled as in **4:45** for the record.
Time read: **2:32**
